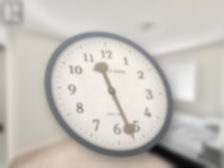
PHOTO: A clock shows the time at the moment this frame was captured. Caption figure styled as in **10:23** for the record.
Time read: **11:27**
